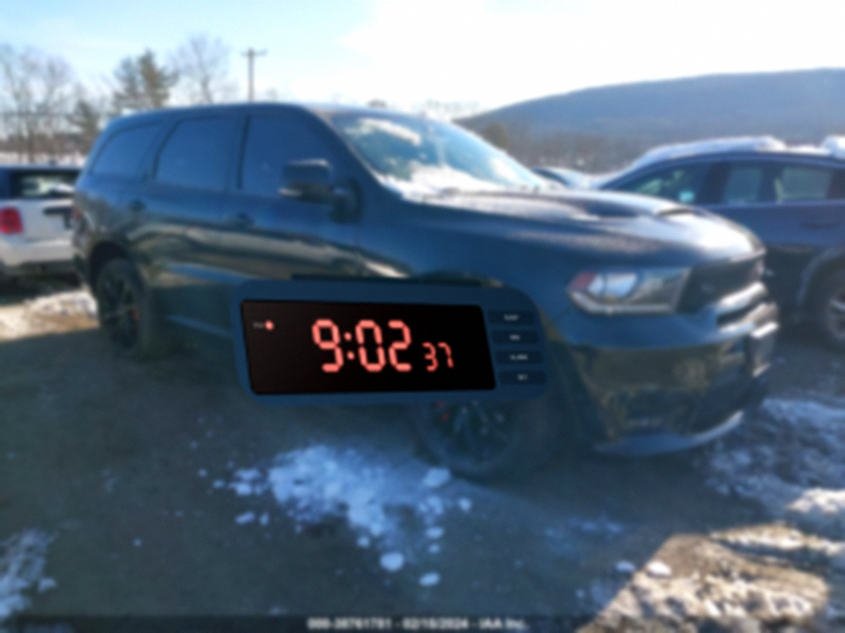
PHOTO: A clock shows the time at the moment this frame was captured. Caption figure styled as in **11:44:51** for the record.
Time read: **9:02:37**
